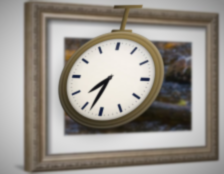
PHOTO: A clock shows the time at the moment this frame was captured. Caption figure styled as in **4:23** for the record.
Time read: **7:33**
